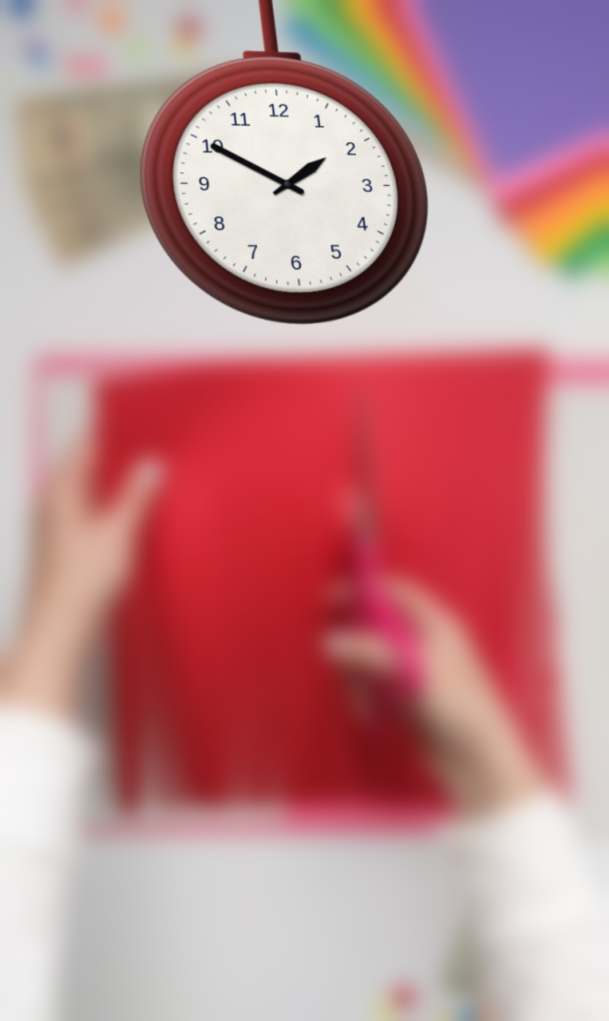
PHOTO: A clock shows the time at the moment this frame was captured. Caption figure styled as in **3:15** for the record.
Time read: **1:50**
